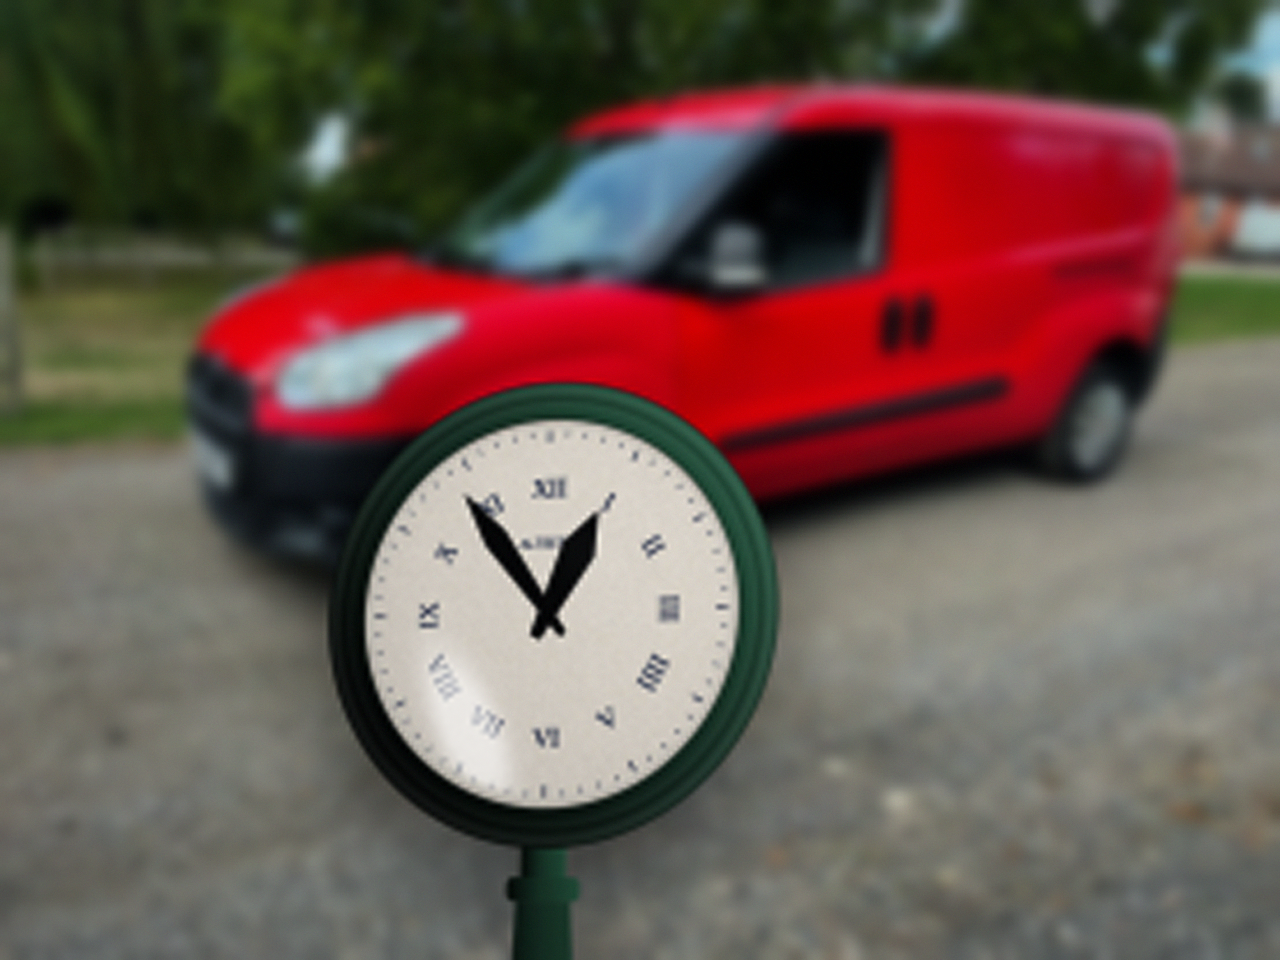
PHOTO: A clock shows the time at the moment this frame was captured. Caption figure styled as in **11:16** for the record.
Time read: **12:54**
